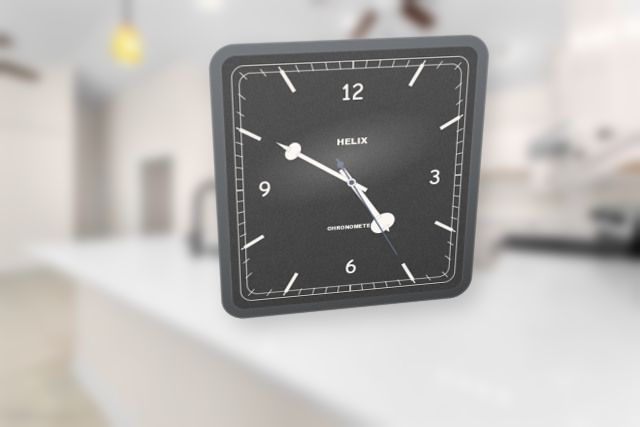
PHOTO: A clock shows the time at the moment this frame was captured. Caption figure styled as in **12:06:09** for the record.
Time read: **4:50:25**
